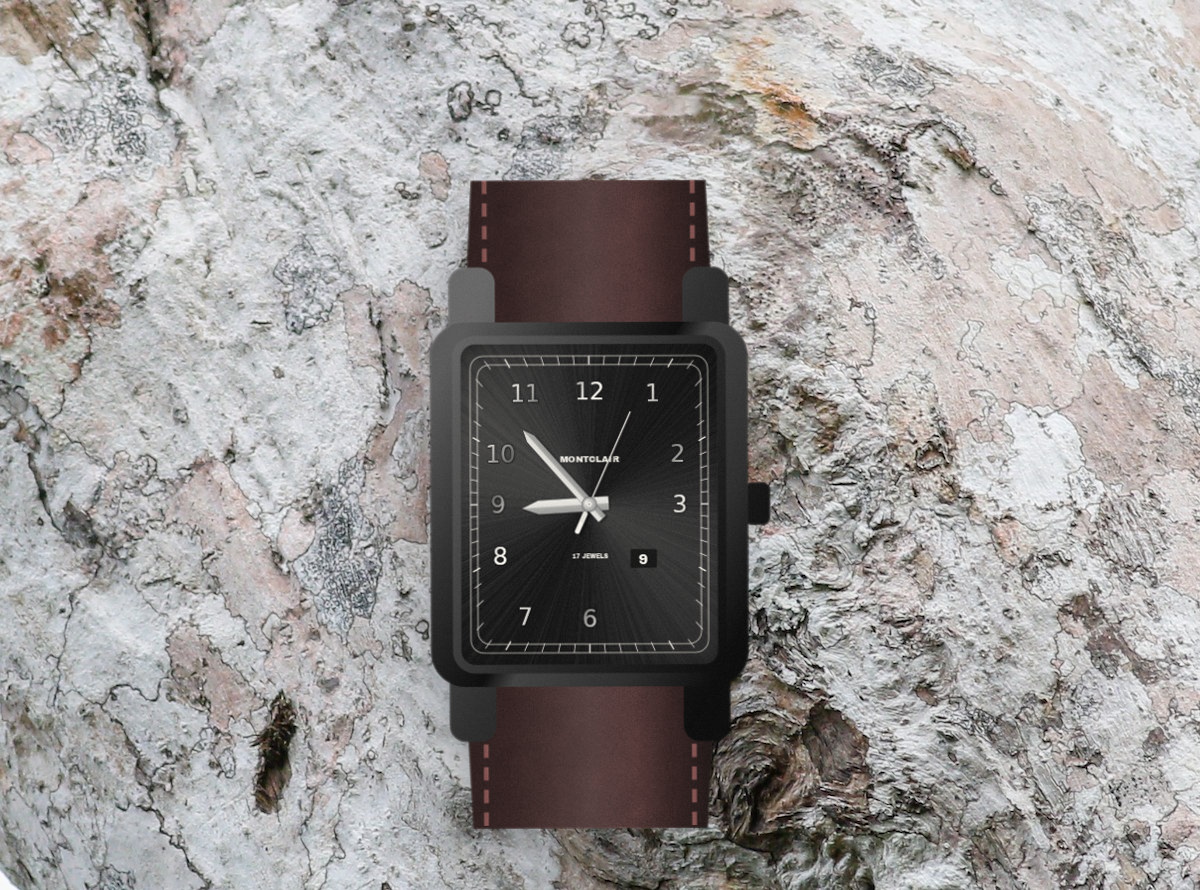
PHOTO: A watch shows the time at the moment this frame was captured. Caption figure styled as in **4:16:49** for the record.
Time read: **8:53:04**
